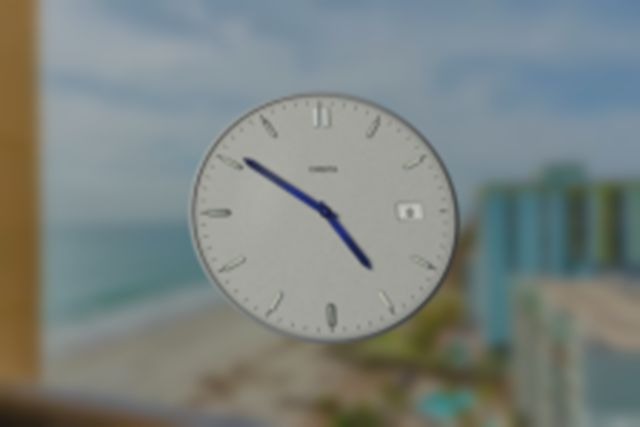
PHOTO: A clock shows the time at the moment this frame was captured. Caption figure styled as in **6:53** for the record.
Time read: **4:51**
